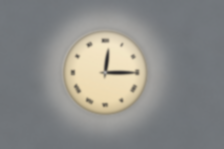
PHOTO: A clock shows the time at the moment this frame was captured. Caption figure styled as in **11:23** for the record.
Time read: **12:15**
